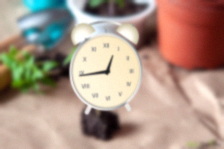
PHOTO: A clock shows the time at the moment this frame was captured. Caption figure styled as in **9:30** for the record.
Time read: **12:44**
